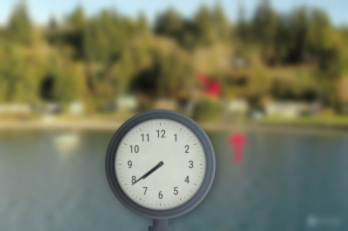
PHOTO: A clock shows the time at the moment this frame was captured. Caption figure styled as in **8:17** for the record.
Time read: **7:39**
